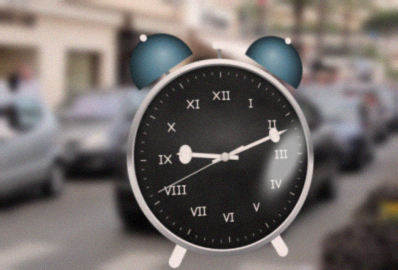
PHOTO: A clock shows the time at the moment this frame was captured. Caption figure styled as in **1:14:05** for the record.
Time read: **9:11:41**
